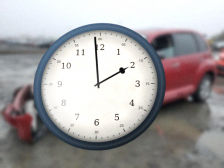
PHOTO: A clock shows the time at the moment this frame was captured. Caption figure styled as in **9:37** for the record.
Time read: **1:59**
